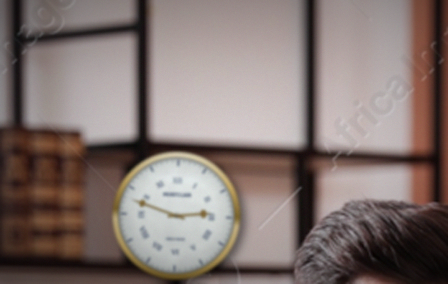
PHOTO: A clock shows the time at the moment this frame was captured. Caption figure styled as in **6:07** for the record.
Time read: **2:48**
